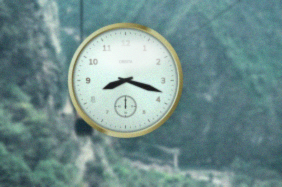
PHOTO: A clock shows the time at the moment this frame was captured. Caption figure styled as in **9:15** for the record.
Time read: **8:18**
